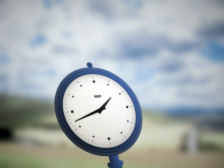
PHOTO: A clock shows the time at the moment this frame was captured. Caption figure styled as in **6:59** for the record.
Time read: **1:42**
